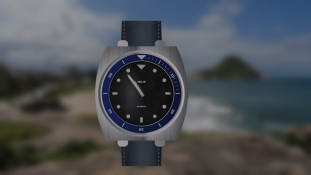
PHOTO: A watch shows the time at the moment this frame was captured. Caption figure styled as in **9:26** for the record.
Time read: **10:54**
